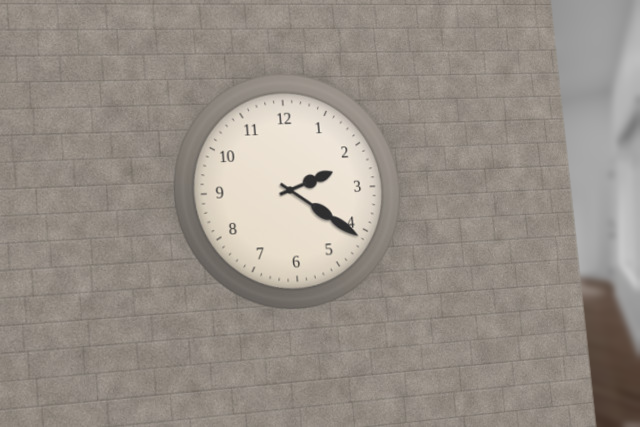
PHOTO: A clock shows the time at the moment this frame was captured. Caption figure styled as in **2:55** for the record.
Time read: **2:21**
